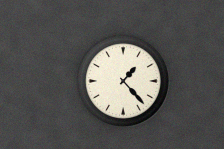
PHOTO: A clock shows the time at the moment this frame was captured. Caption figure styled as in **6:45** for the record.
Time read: **1:23**
